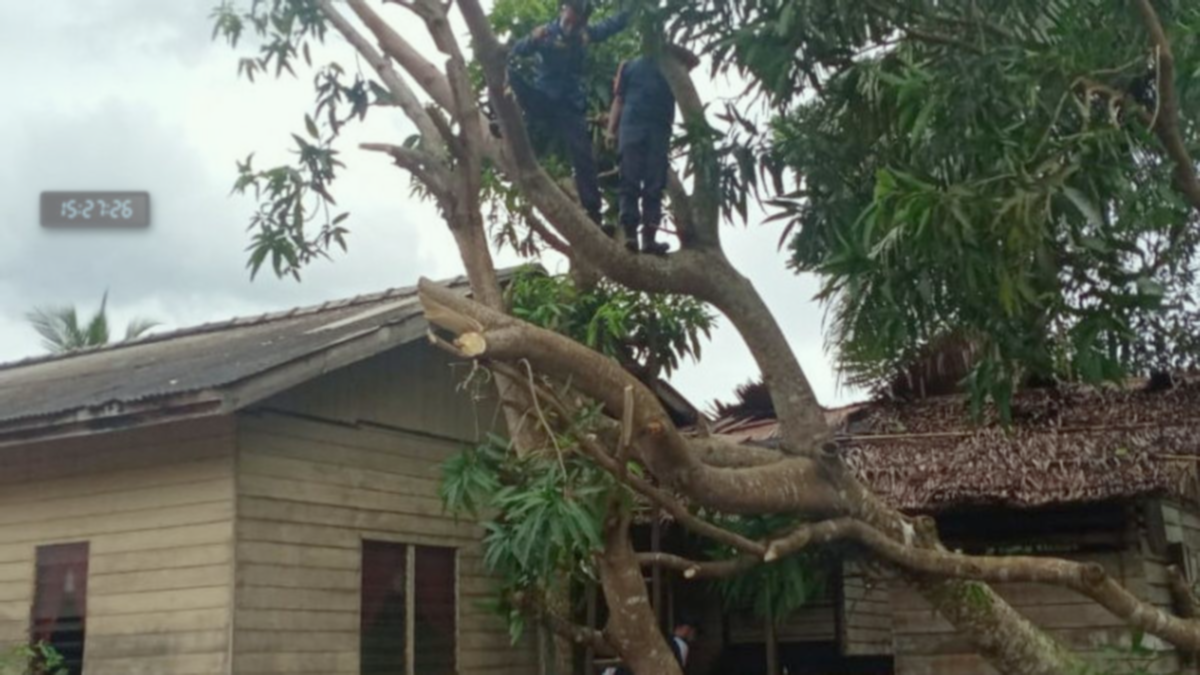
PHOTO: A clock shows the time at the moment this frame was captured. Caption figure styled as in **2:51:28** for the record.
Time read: **15:27:26**
